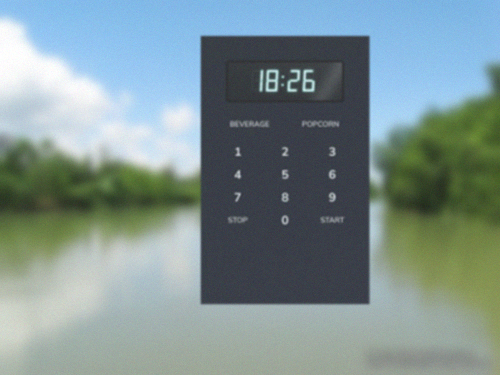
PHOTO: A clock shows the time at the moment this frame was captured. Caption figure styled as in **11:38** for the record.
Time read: **18:26**
